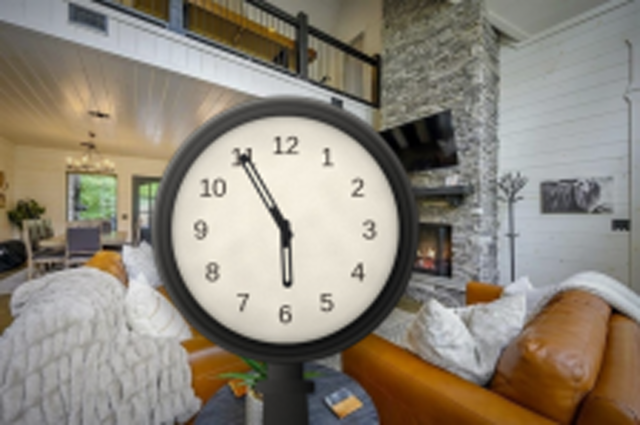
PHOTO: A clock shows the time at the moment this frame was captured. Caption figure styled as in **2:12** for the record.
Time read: **5:55**
